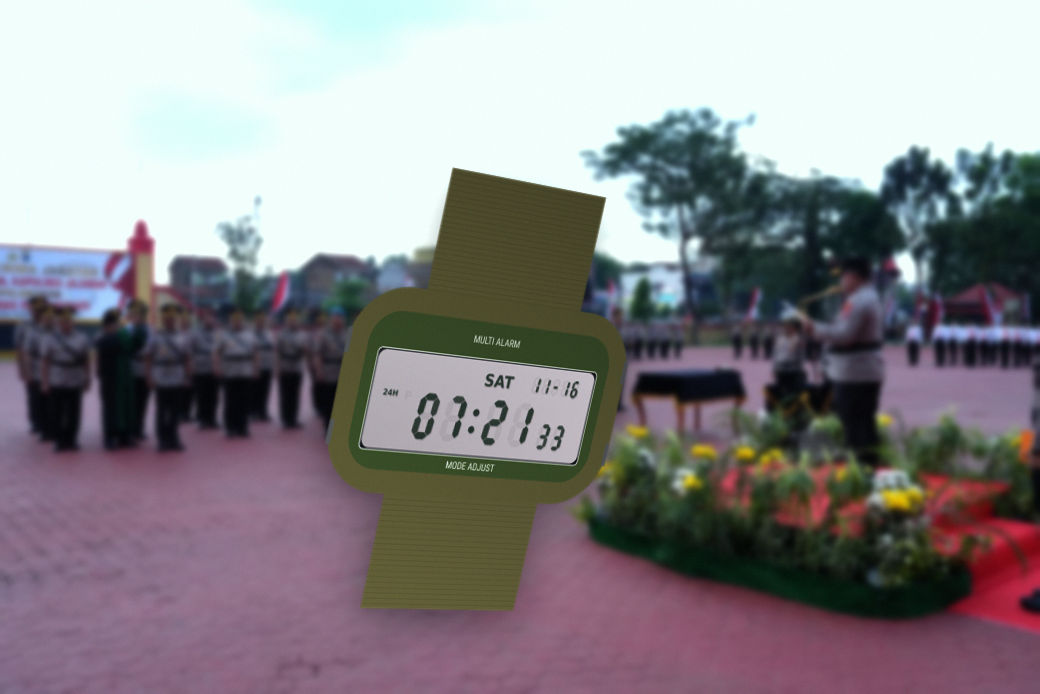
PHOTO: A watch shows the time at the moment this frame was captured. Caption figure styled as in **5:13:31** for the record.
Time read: **7:21:33**
